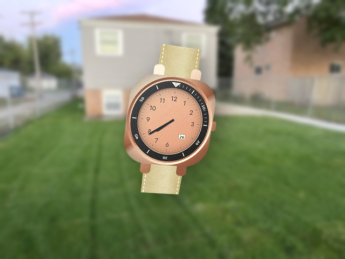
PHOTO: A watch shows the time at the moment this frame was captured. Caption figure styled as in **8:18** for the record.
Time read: **7:39**
